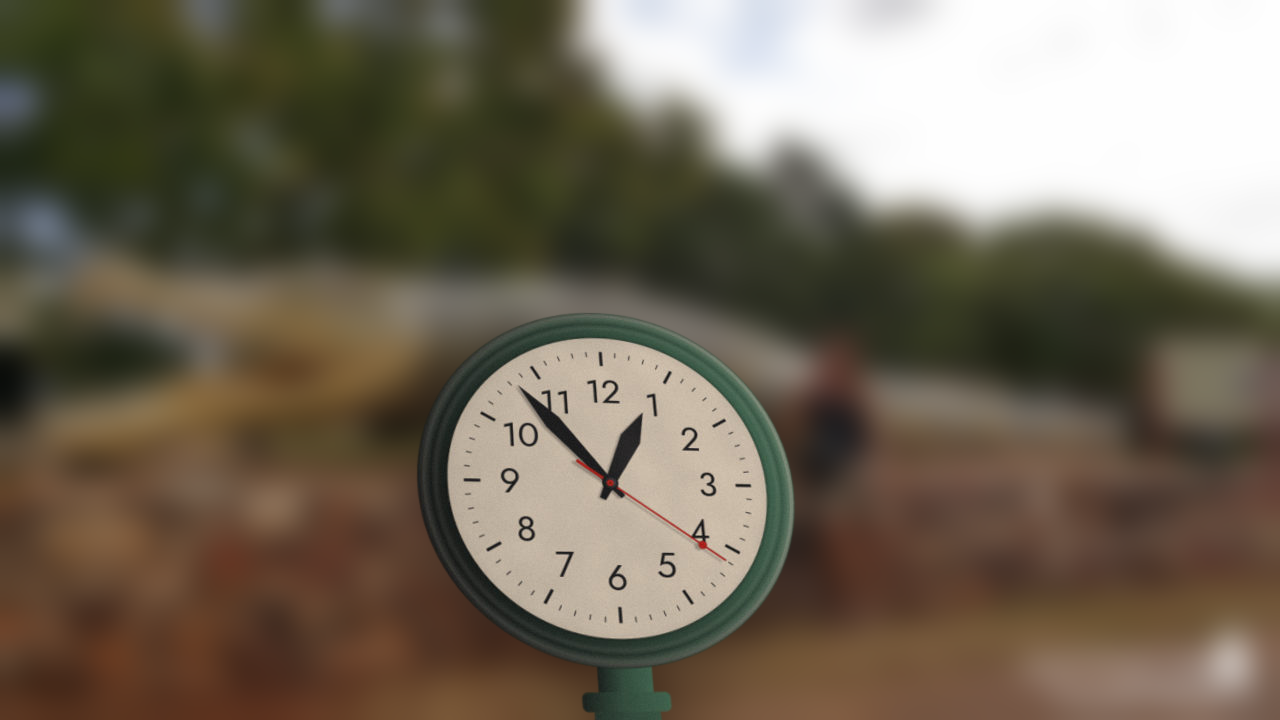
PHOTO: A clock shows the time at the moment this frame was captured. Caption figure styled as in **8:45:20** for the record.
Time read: **12:53:21**
